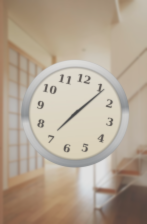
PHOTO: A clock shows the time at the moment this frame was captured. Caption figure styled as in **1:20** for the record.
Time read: **7:06**
